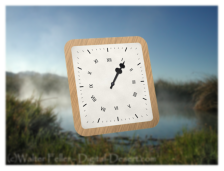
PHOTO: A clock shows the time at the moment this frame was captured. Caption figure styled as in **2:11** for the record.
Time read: **1:06**
